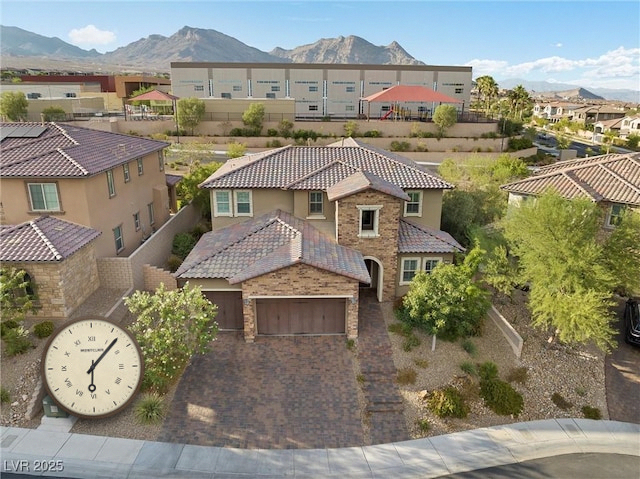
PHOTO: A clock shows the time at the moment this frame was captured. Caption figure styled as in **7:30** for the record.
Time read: **6:07**
